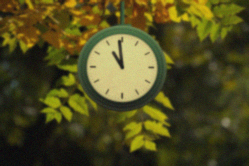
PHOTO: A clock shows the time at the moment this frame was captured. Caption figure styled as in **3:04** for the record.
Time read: **10:59**
